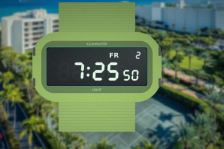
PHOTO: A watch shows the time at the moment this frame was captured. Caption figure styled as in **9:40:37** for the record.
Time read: **7:25:50**
